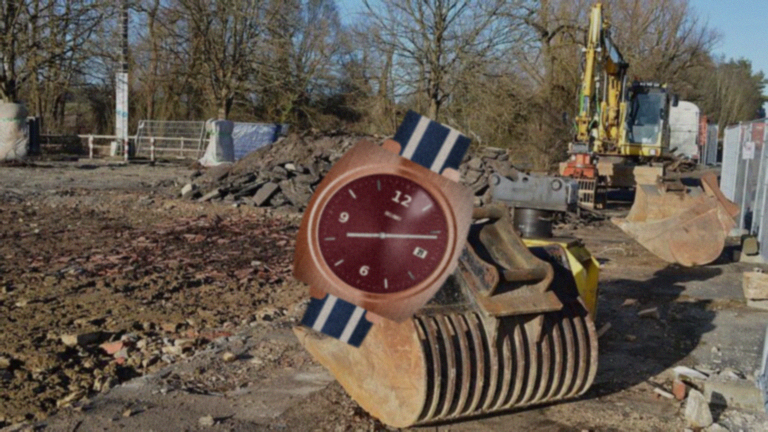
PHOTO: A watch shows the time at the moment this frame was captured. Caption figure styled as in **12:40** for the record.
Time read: **8:11**
